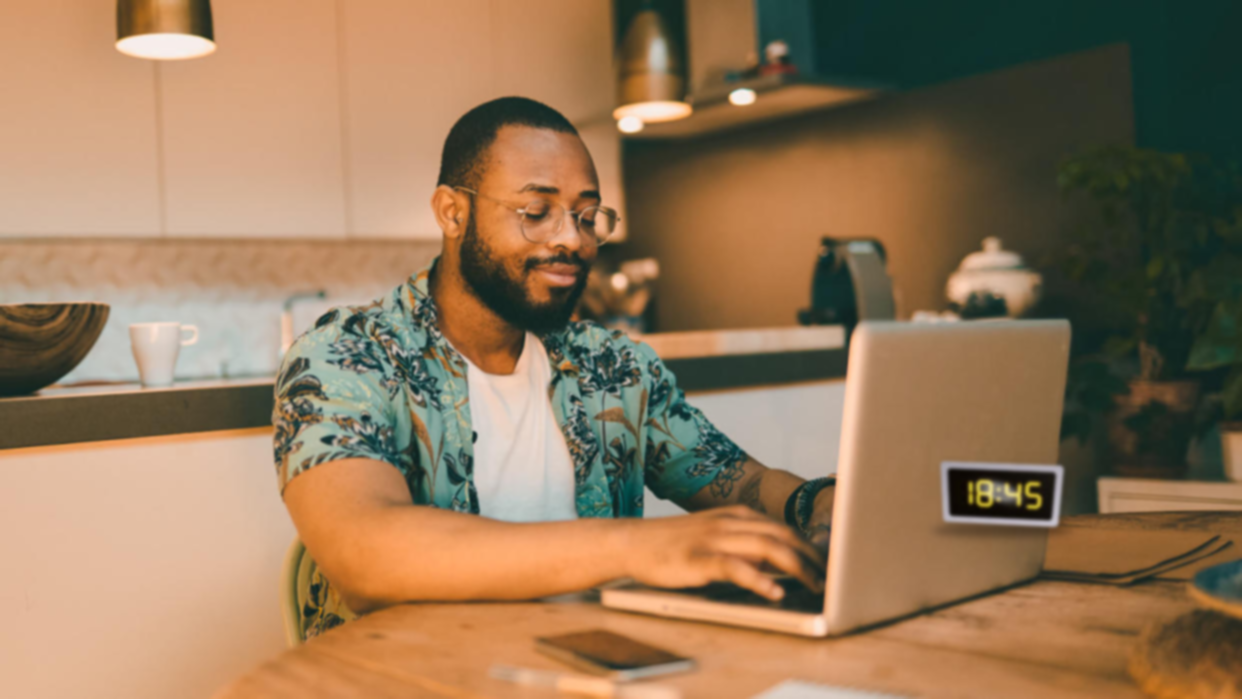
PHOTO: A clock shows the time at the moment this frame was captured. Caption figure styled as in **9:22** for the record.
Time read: **18:45**
